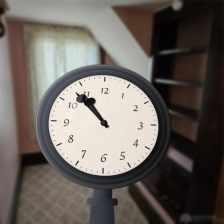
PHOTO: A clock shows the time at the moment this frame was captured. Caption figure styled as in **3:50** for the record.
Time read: **10:53**
